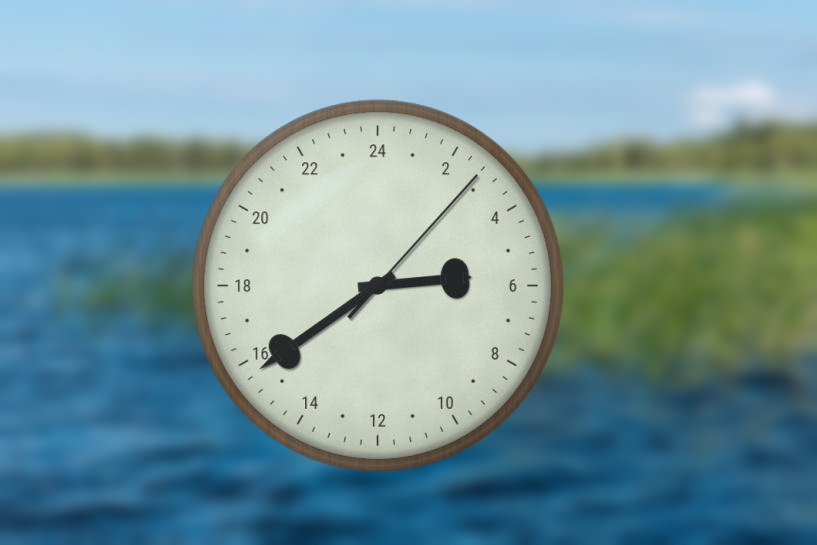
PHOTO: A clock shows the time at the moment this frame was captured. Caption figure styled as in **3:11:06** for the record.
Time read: **5:39:07**
